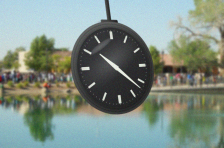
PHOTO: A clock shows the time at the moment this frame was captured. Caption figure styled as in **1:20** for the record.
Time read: **10:22**
